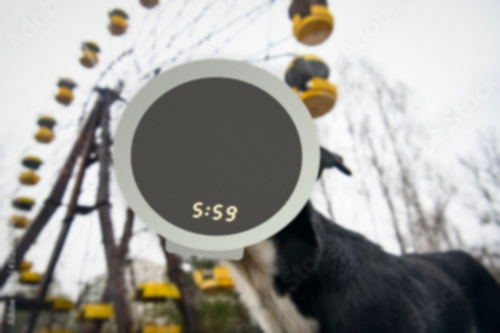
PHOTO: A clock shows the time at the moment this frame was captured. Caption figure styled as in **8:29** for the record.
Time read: **5:59**
